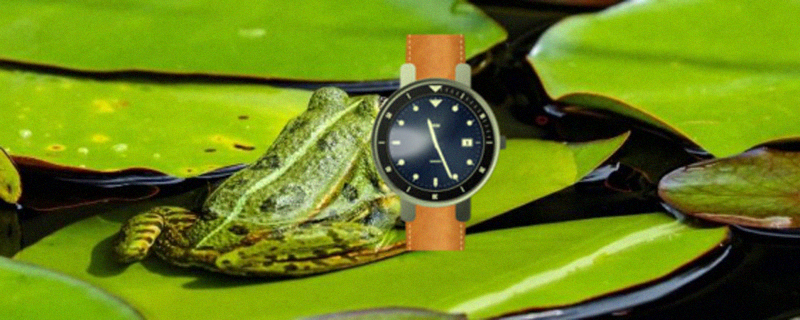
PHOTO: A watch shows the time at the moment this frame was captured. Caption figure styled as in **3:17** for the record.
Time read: **11:26**
